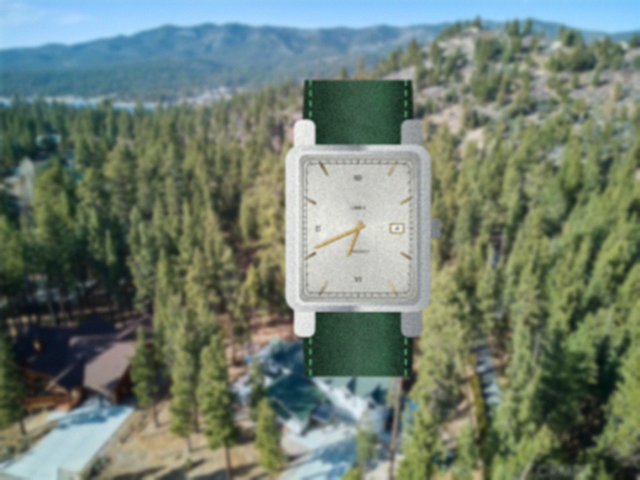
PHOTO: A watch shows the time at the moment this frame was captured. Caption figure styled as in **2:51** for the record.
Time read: **6:41**
